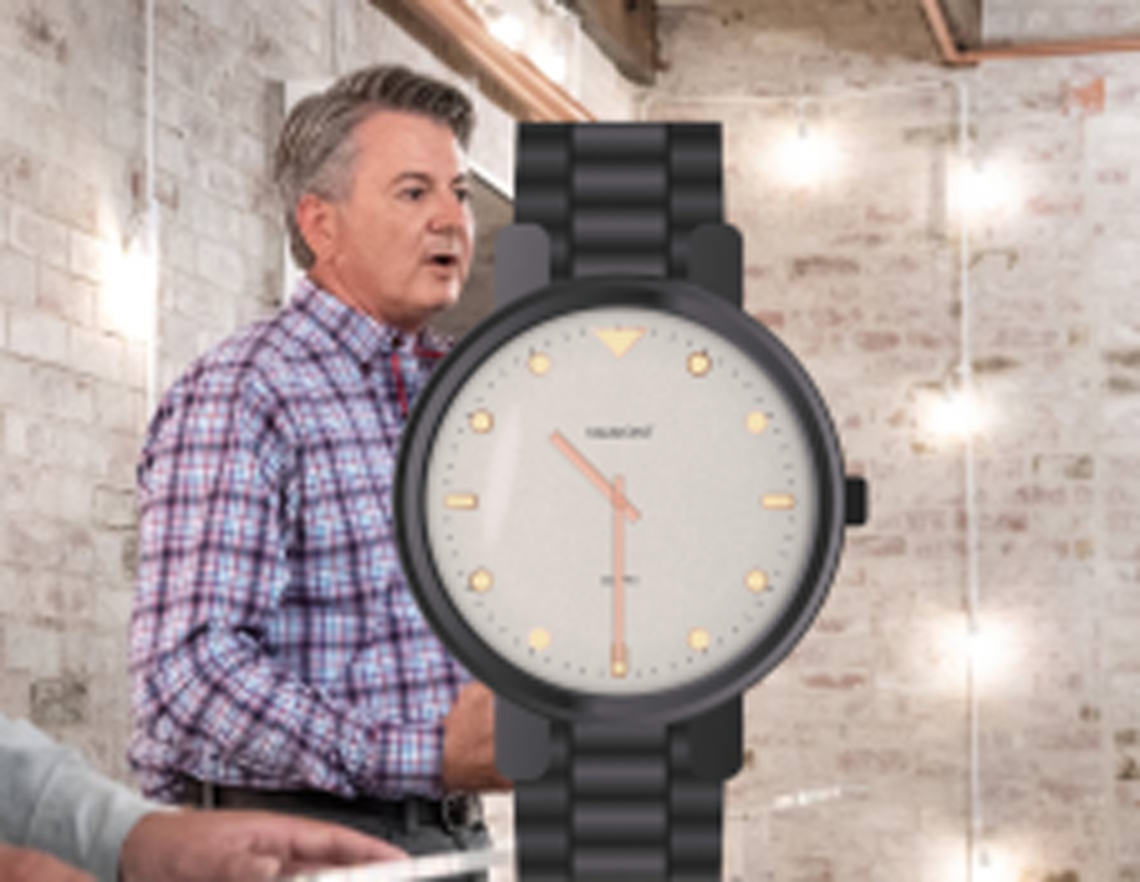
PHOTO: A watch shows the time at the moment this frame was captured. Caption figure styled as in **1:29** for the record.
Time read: **10:30**
